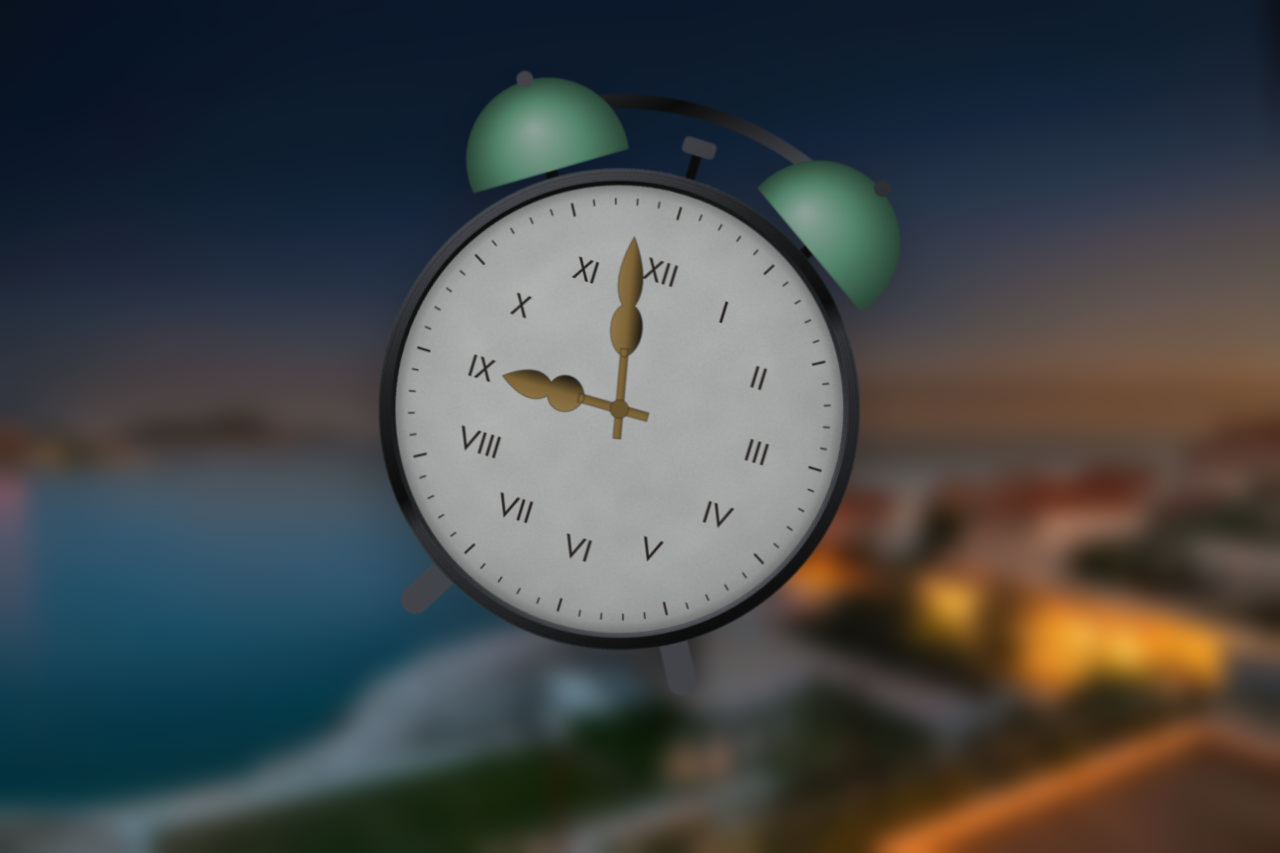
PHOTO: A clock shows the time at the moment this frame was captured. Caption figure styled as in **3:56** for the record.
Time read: **8:58**
